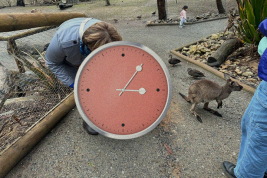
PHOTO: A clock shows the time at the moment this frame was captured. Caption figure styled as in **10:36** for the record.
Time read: **3:06**
